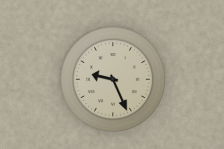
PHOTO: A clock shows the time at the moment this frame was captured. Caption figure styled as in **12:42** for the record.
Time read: **9:26**
